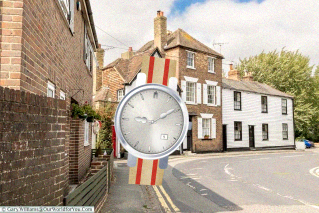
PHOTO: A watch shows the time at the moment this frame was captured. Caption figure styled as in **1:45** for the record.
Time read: **9:09**
